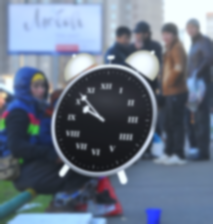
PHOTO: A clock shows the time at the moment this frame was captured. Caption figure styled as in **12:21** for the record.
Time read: **9:52**
